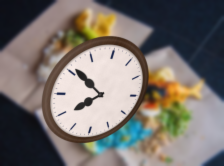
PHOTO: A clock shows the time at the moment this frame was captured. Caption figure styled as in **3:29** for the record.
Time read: **7:51**
